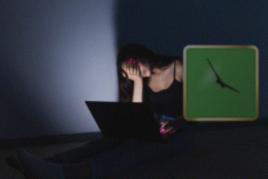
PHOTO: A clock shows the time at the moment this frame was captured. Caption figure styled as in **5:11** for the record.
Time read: **3:55**
